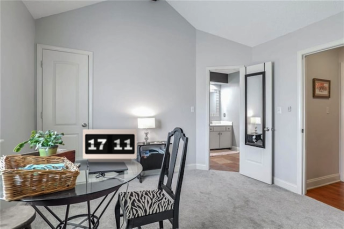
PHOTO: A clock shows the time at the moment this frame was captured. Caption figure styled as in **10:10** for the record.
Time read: **17:11**
